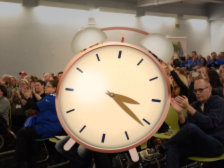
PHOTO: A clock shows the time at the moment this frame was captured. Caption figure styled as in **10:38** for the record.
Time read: **3:21**
